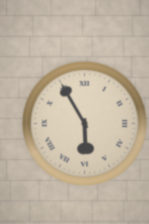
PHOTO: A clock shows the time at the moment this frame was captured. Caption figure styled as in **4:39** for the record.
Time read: **5:55**
